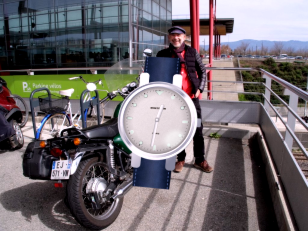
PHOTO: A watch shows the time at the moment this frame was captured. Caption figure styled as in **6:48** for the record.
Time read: **12:31**
